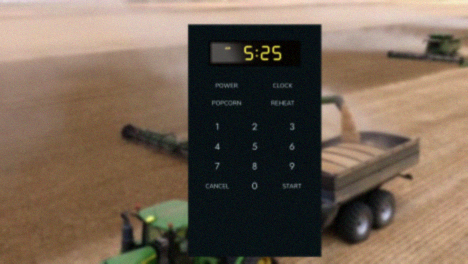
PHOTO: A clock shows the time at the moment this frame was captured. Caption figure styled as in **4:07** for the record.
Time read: **5:25**
